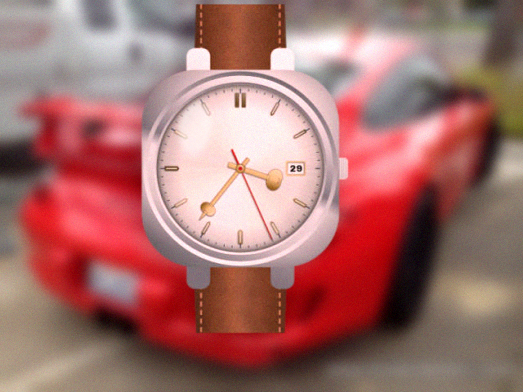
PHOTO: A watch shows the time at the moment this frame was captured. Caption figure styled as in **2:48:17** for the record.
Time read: **3:36:26**
